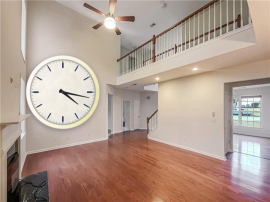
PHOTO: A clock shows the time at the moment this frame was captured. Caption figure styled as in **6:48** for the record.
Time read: **4:17**
